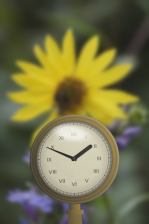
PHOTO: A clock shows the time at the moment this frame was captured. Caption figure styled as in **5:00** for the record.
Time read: **1:49**
